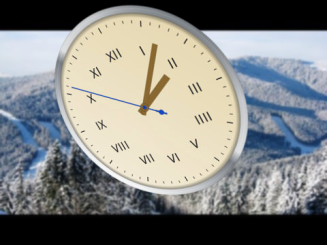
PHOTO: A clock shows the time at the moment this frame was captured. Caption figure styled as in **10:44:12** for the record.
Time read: **2:06:51**
